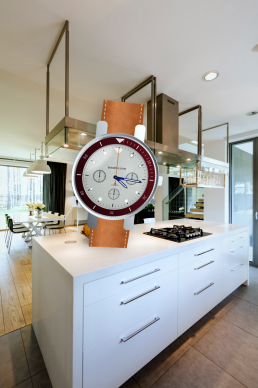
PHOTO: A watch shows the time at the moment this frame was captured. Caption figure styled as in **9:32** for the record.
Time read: **4:16**
